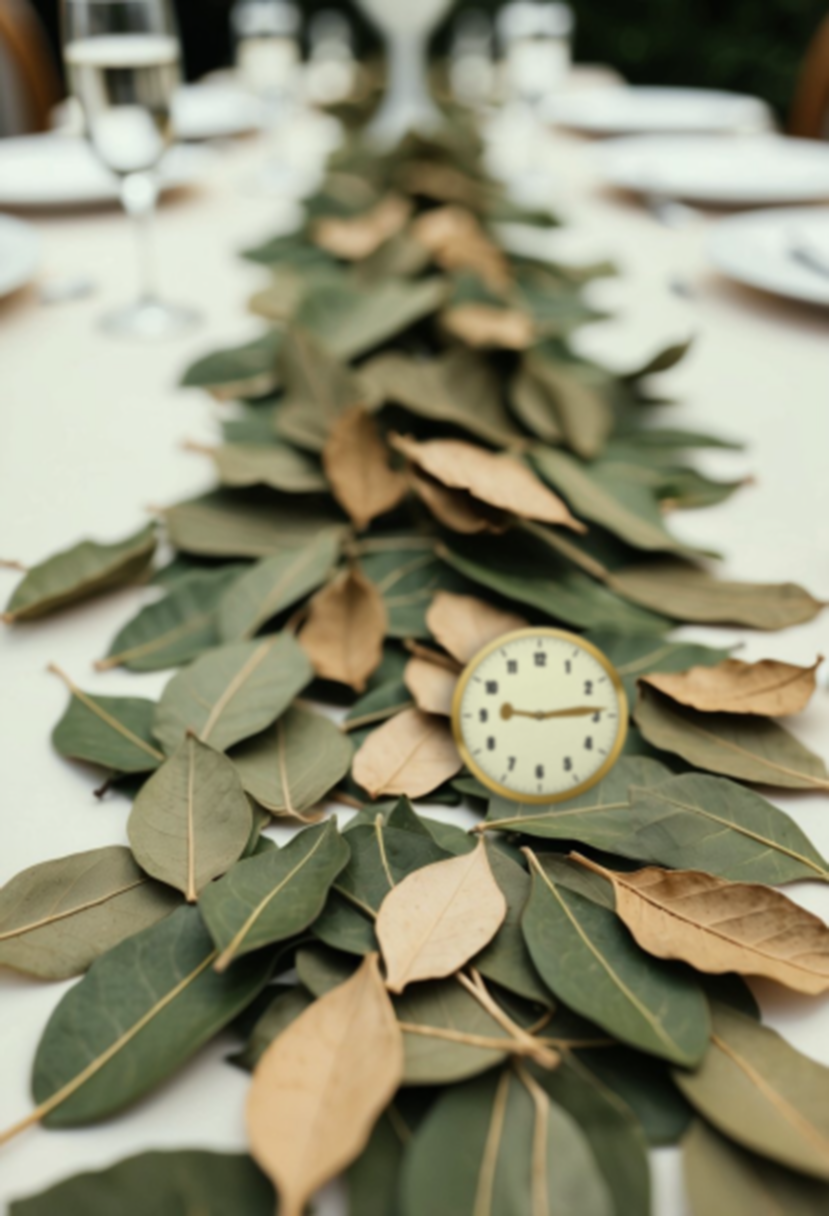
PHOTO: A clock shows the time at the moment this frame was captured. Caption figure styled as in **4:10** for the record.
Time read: **9:14**
